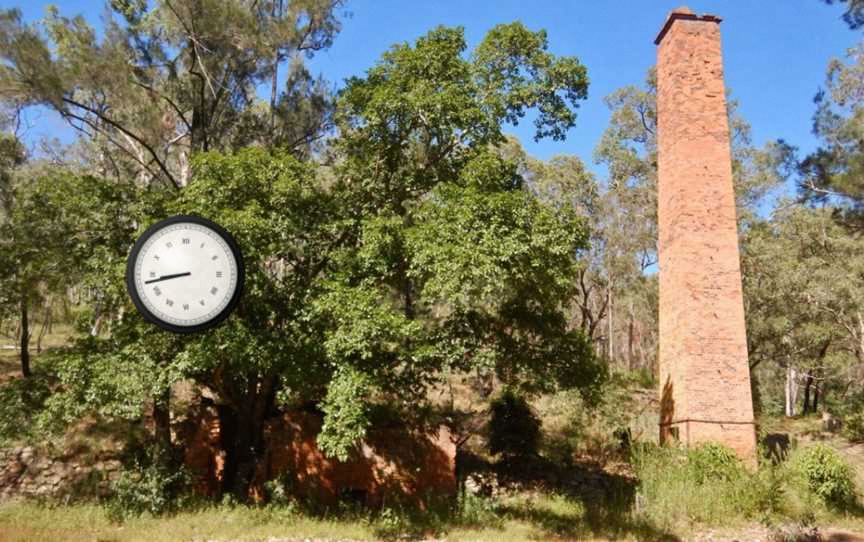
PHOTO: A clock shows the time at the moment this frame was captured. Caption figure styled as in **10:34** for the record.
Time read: **8:43**
